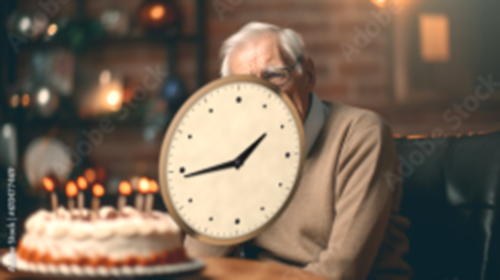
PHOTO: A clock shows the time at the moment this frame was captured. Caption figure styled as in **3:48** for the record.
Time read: **1:44**
